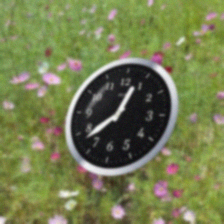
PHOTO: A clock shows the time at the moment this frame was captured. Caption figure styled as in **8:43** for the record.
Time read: **12:38**
